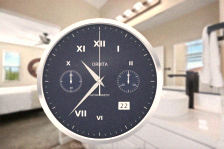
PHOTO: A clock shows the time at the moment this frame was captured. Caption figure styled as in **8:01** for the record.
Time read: **10:37**
